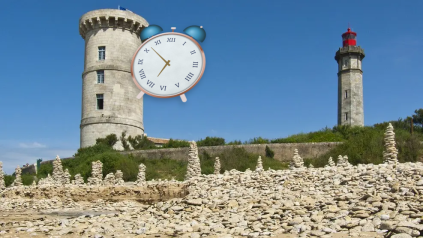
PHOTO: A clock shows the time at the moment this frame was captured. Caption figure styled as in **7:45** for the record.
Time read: **6:52**
